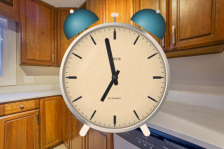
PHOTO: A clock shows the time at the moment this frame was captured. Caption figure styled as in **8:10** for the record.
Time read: **6:58**
